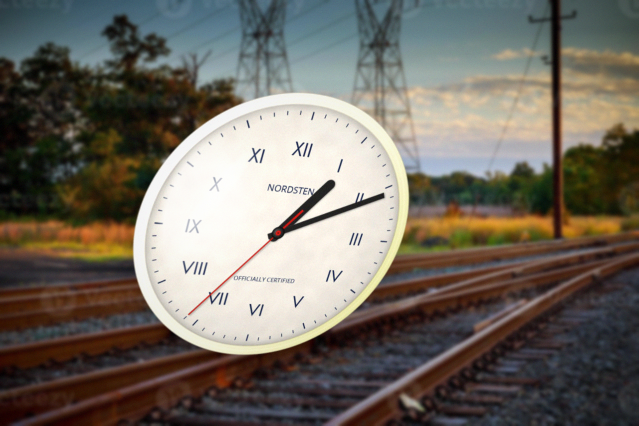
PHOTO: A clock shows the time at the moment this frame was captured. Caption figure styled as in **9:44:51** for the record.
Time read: **1:10:36**
